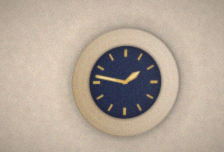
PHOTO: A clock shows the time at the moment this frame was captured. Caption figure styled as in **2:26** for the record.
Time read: **1:47**
